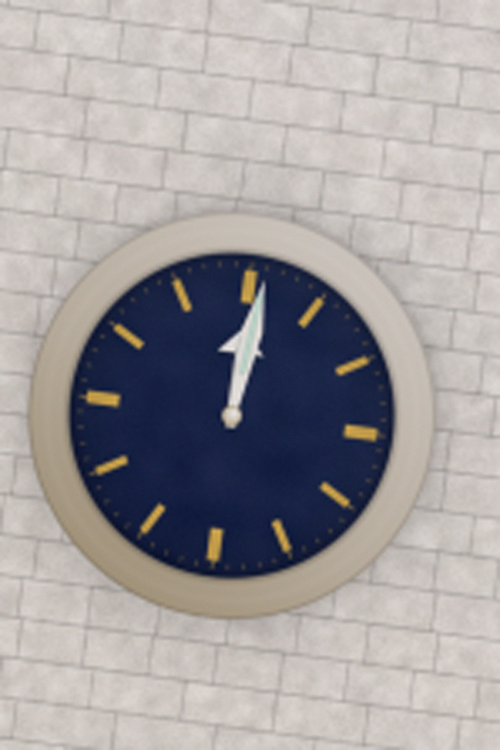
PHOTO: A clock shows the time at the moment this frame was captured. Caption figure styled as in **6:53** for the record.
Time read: **12:01**
